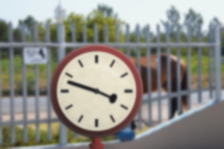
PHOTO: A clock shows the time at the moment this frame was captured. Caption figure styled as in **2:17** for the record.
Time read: **3:48**
